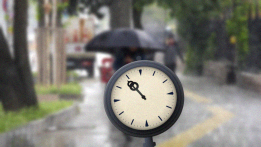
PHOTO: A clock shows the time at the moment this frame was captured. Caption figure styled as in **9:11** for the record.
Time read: **10:54**
